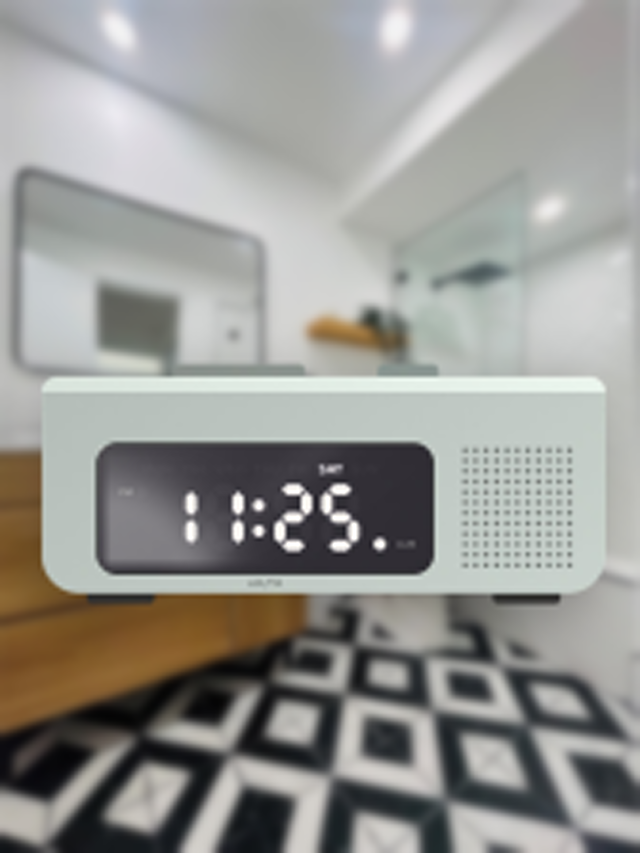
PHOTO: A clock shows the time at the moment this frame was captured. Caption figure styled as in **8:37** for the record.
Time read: **11:25**
